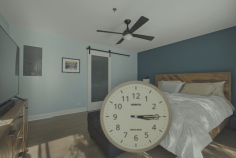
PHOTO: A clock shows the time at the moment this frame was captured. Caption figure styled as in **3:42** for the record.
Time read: **3:15**
